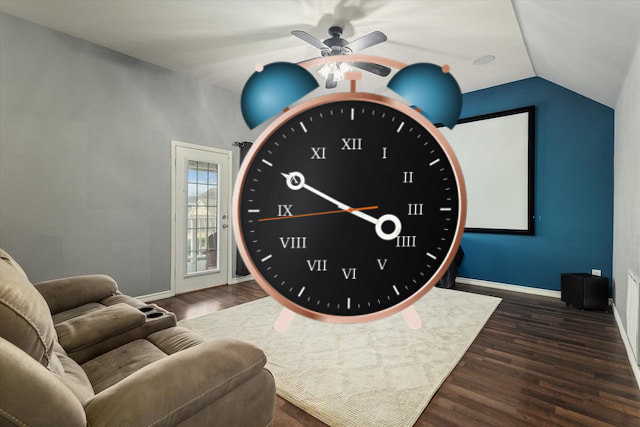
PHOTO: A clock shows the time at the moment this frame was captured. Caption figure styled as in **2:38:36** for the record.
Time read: **3:49:44**
